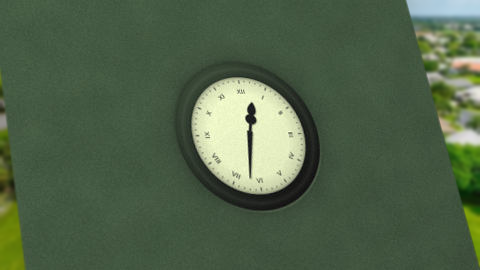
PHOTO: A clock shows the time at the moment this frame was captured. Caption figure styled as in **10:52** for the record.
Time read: **12:32**
